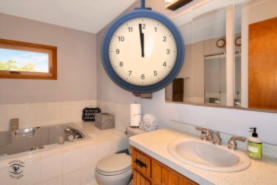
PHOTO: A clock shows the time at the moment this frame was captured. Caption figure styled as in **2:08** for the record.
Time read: **11:59**
